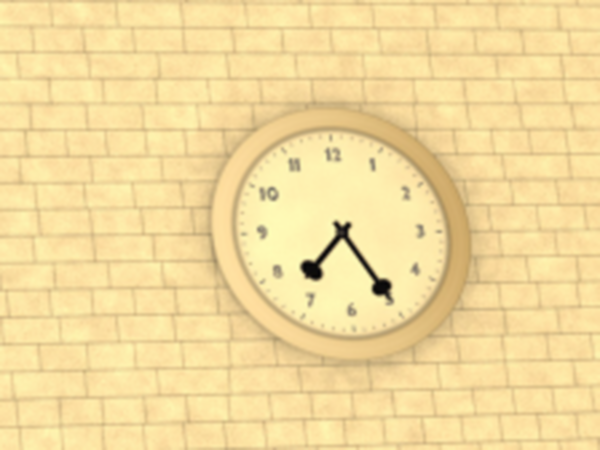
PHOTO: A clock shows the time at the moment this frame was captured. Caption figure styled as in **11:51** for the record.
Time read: **7:25**
